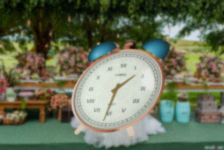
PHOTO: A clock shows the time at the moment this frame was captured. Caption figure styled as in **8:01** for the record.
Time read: **1:31**
